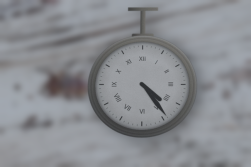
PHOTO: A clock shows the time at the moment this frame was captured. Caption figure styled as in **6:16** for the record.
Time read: **4:24**
